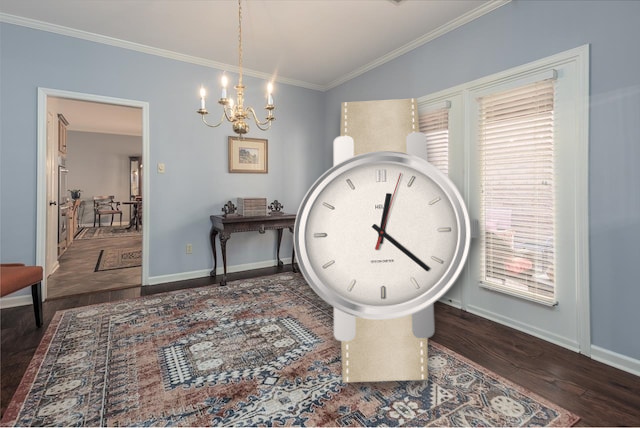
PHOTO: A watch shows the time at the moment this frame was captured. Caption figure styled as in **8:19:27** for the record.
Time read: **12:22:03**
